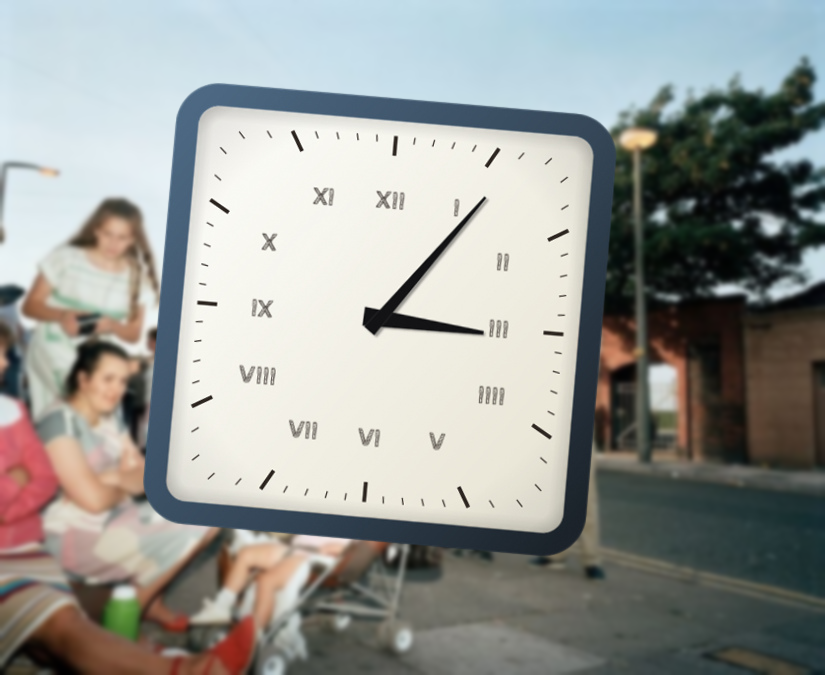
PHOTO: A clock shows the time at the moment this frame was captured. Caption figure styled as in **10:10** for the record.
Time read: **3:06**
